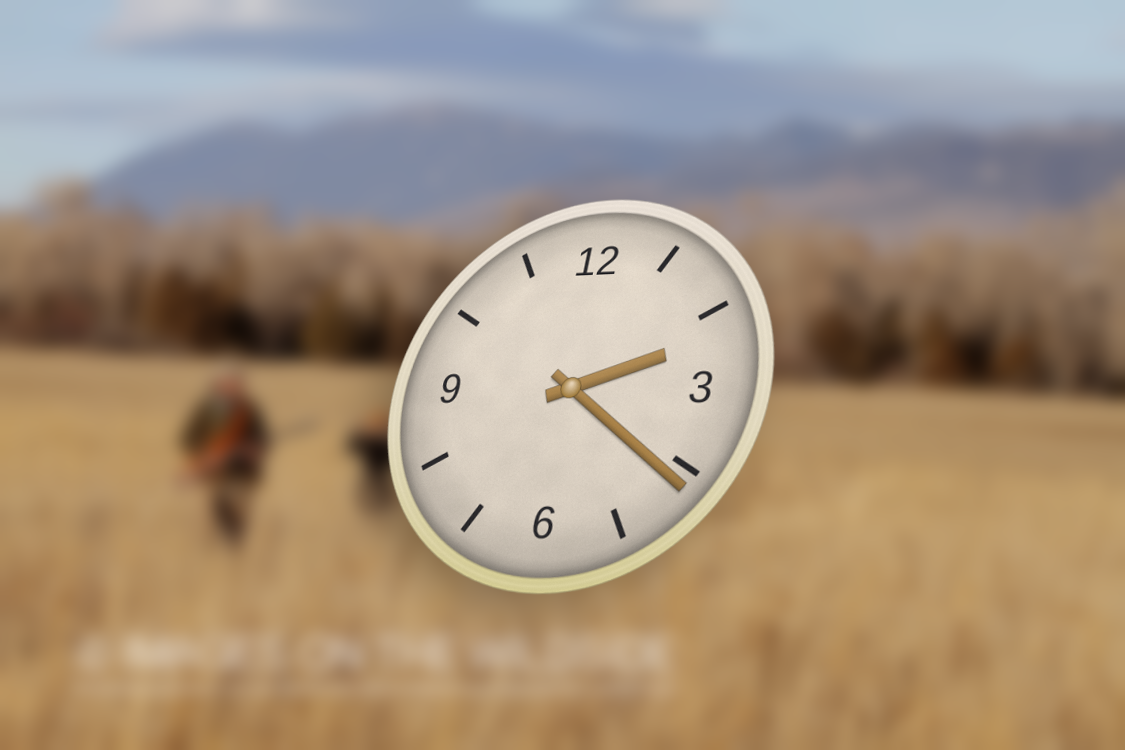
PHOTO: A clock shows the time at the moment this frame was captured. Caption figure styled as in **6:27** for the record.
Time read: **2:21**
